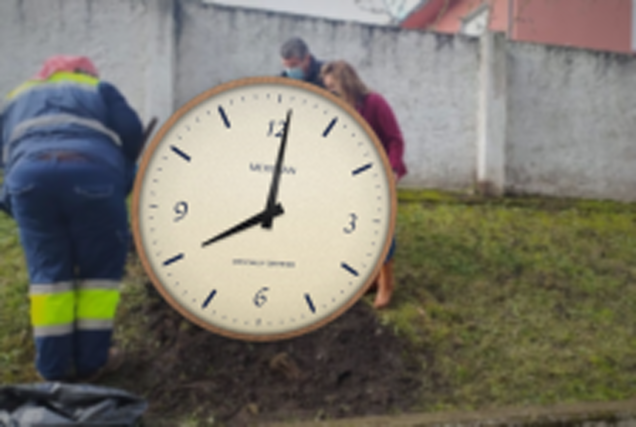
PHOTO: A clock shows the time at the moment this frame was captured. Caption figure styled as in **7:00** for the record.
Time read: **8:01**
